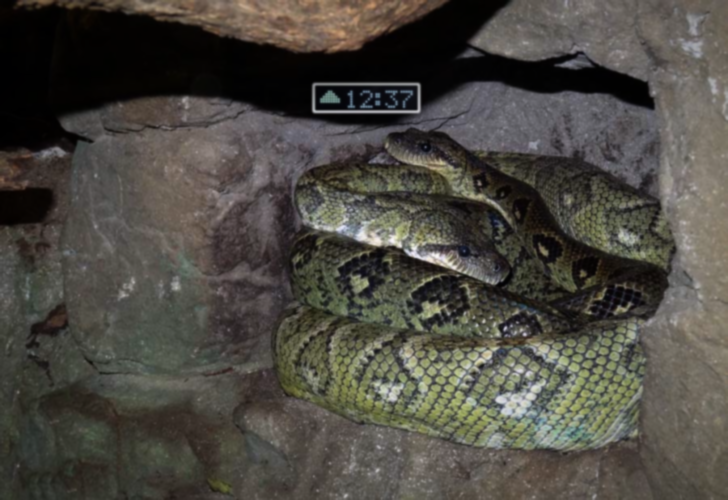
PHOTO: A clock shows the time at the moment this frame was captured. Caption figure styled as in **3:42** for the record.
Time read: **12:37**
